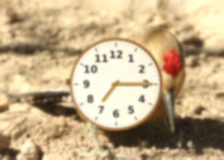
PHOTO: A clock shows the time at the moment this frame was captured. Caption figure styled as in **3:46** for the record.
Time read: **7:15**
